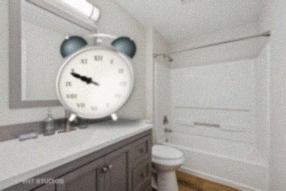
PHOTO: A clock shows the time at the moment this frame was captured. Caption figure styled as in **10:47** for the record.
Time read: **9:49**
